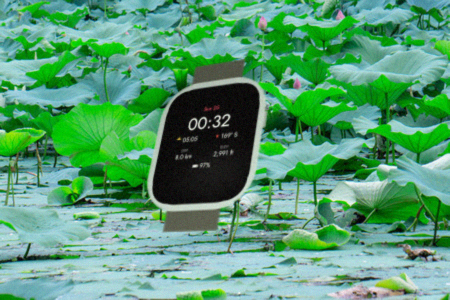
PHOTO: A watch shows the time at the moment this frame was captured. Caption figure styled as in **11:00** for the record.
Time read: **0:32**
